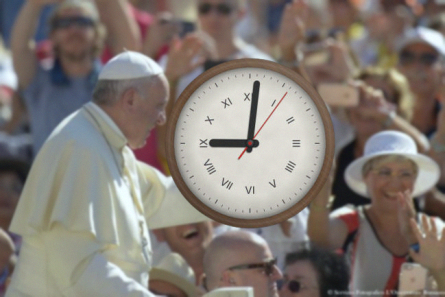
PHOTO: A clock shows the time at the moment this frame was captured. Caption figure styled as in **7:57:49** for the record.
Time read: **9:01:06**
